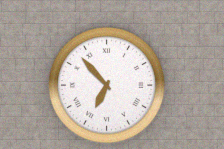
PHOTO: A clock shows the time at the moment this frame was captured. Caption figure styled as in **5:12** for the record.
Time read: **6:53**
